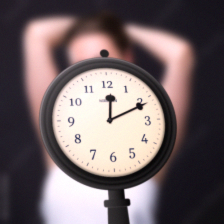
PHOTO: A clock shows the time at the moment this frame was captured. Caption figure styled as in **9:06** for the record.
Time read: **12:11**
